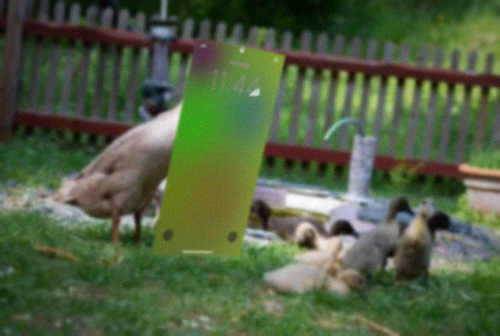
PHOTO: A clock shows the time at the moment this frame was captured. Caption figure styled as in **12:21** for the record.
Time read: **11:44**
